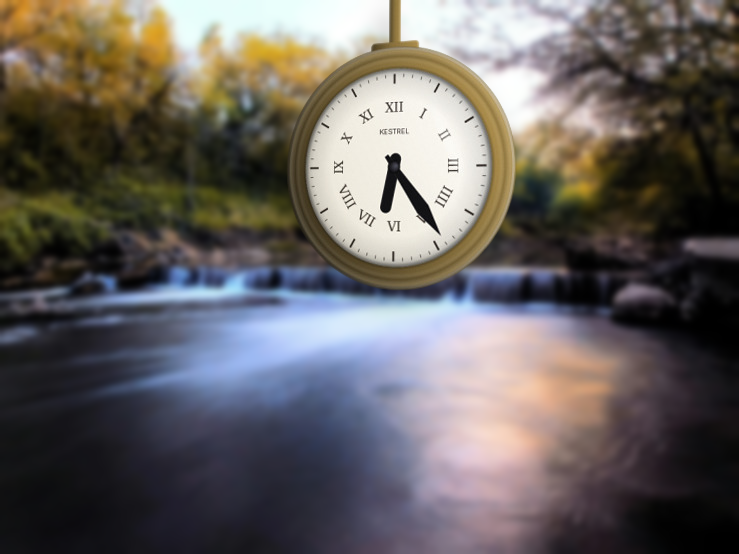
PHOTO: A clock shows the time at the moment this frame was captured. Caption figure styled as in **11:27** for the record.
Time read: **6:24**
